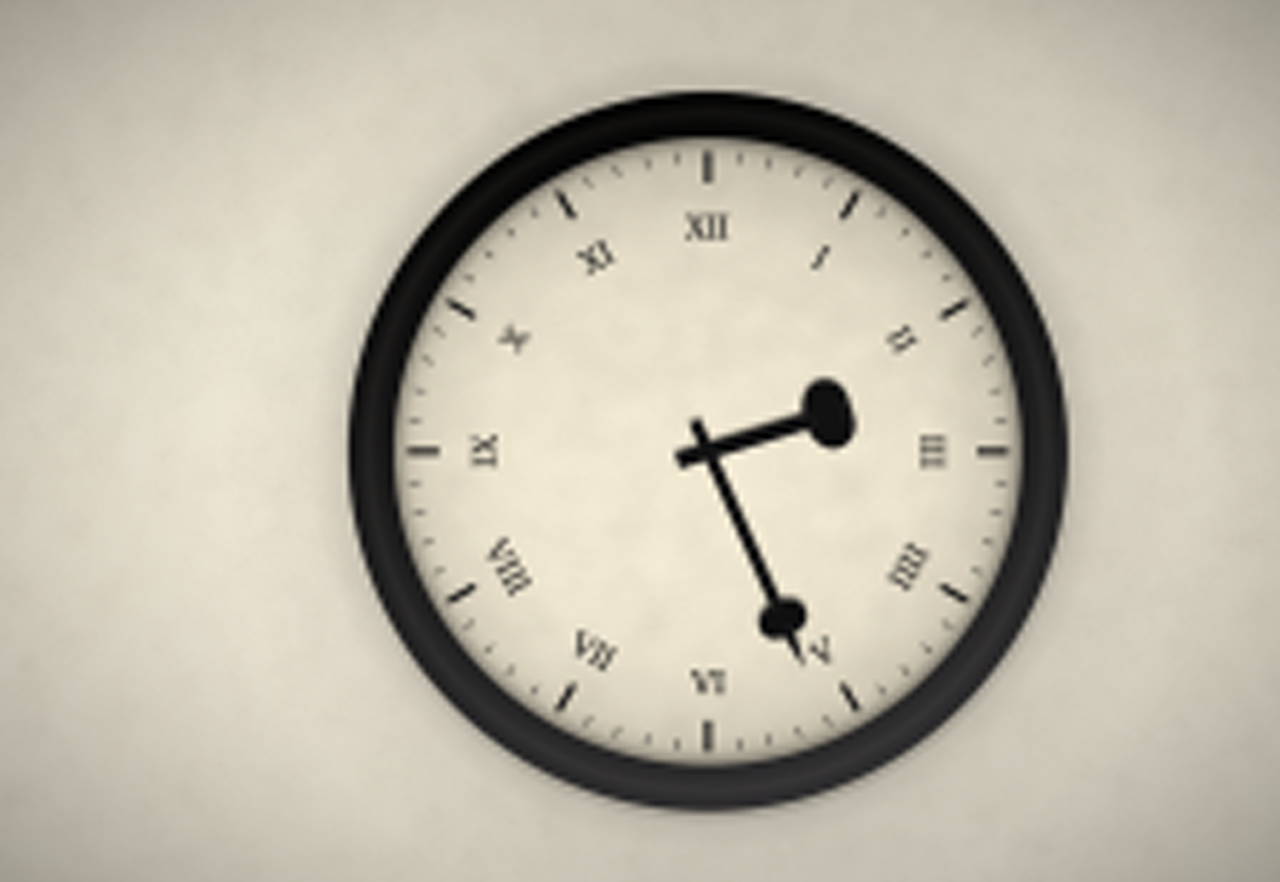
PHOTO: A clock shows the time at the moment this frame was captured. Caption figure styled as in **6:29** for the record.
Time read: **2:26**
